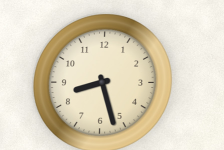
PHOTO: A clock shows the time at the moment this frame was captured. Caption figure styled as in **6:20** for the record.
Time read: **8:27**
